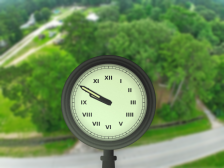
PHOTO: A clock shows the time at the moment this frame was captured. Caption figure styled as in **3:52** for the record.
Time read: **9:50**
